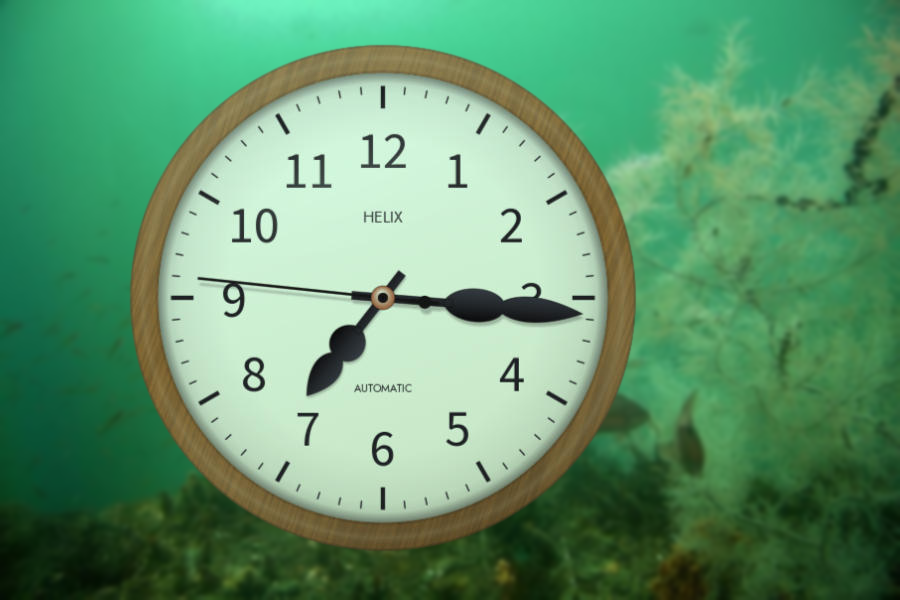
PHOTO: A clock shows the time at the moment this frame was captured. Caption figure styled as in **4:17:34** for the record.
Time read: **7:15:46**
